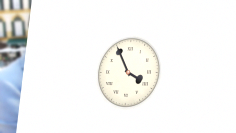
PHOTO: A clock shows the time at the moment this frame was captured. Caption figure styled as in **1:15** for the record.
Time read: **3:55**
